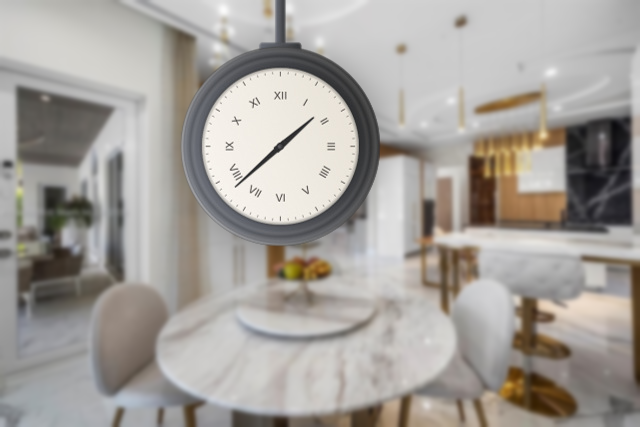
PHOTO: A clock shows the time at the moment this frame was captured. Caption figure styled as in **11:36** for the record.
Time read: **1:38**
